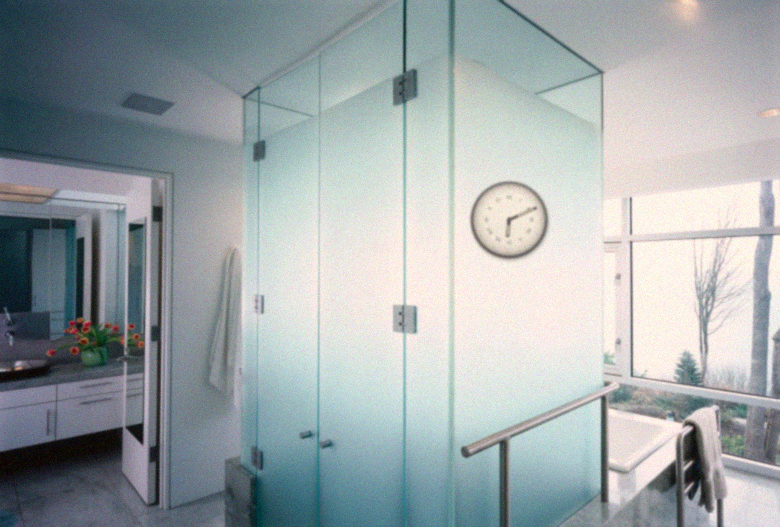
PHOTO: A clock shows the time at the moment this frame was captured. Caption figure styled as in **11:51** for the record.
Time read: **6:11**
